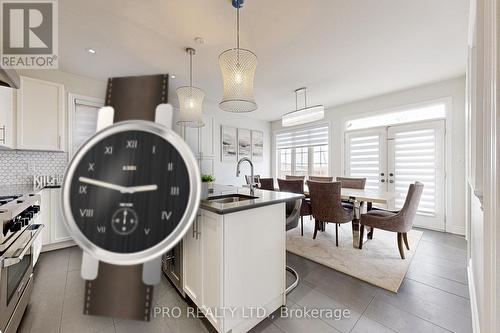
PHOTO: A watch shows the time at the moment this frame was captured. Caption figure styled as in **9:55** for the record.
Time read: **2:47**
